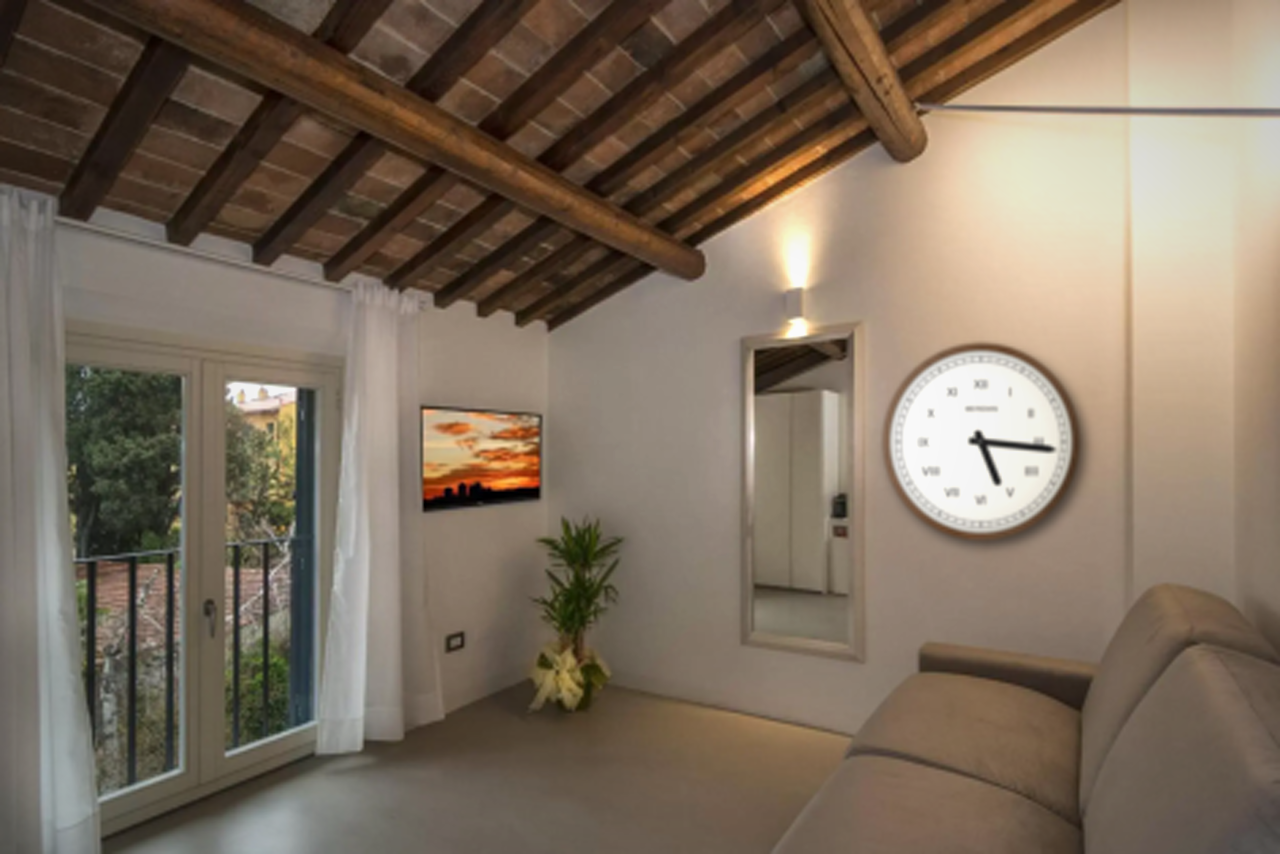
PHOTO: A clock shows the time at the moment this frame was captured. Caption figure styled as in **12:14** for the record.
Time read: **5:16**
